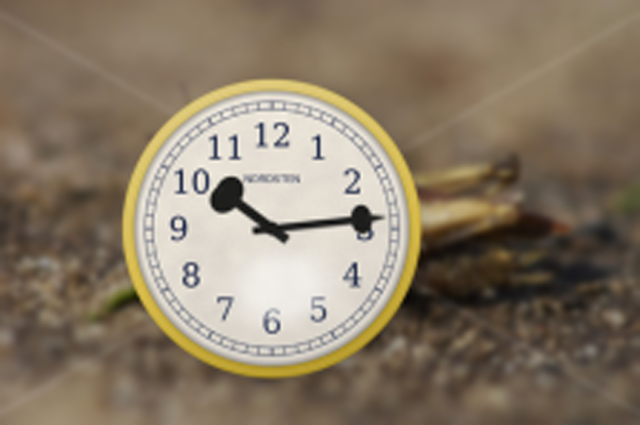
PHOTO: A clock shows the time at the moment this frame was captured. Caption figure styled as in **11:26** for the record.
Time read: **10:14**
